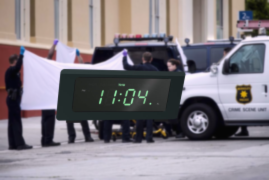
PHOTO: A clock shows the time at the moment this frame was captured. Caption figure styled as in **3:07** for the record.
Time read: **11:04**
